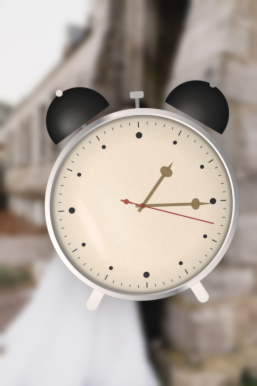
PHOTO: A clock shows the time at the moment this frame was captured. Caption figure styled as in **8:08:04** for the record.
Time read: **1:15:18**
